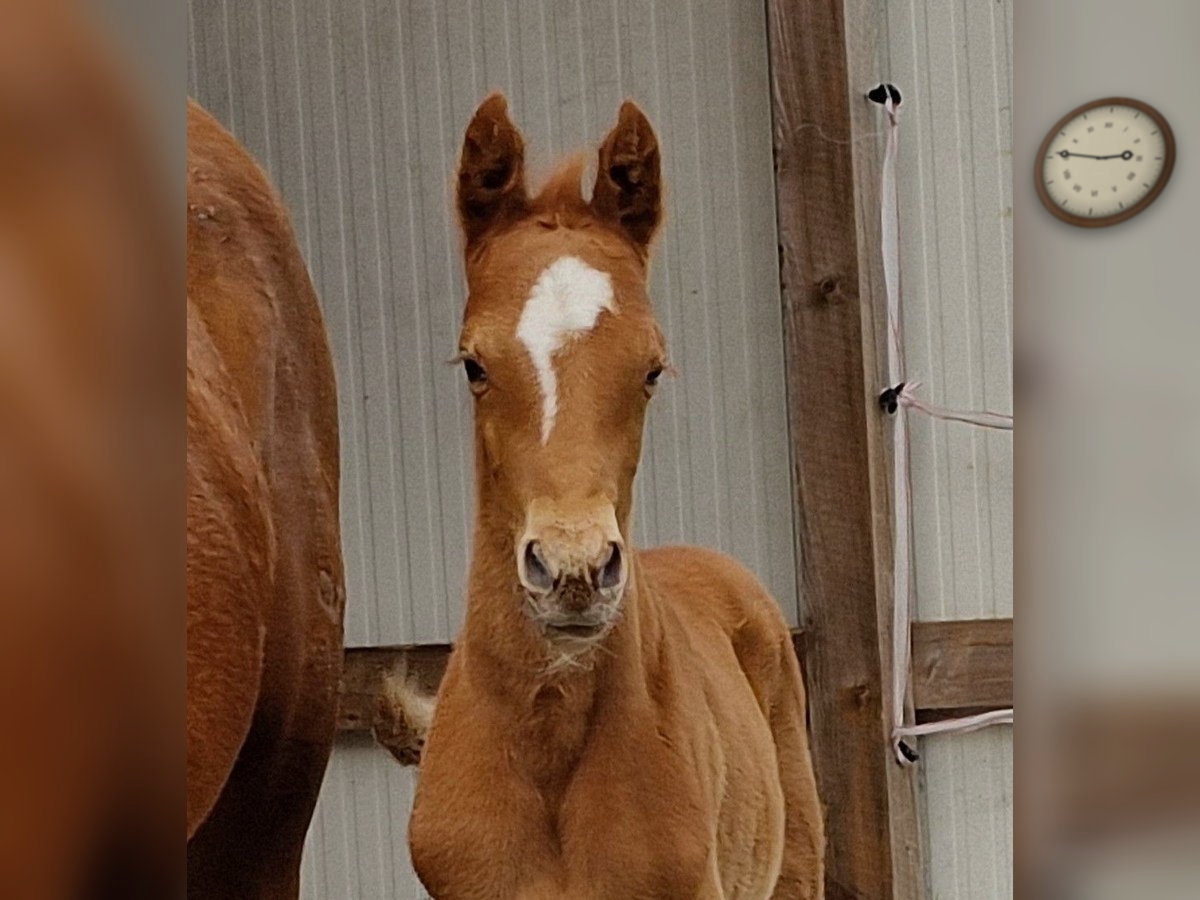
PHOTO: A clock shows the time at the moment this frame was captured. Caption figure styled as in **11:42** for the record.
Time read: **2:46**
